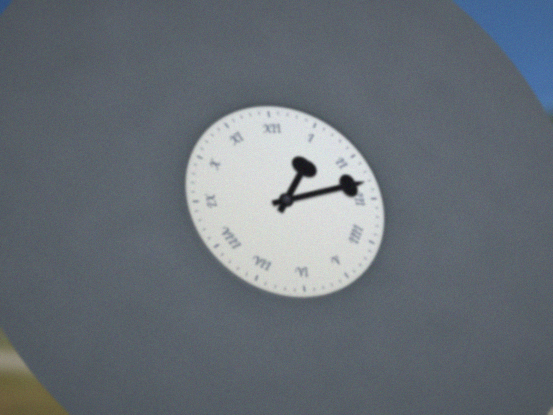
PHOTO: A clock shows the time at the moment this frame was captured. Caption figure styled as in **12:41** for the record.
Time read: **1:13**
